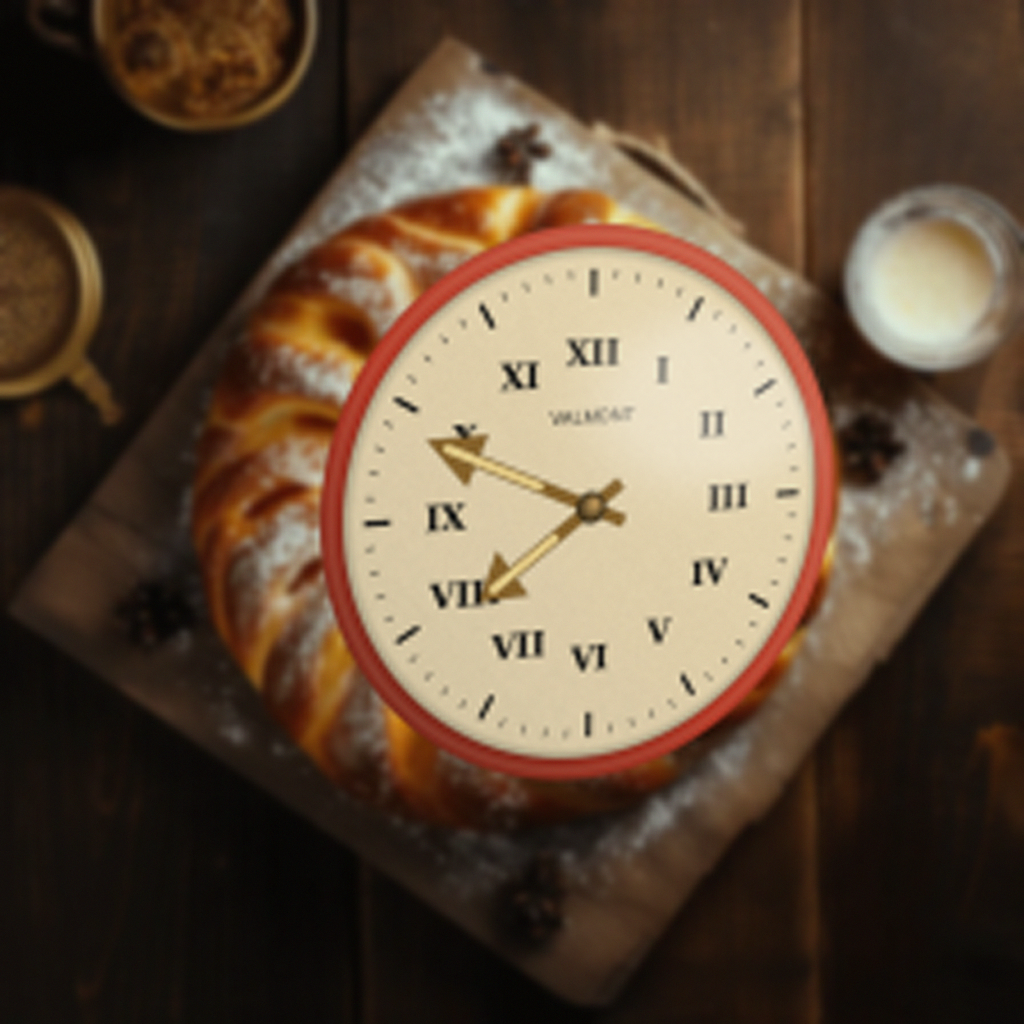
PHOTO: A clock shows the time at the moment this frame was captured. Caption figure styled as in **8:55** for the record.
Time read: **7:49**
